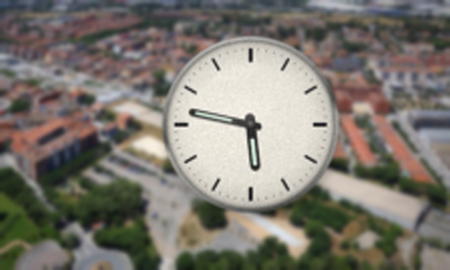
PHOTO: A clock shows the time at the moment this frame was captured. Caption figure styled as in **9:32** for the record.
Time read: **5:47**
